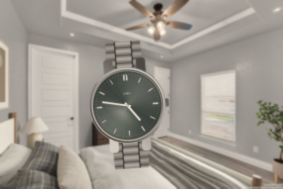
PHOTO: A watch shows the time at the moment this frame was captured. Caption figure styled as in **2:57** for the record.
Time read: **4:47**
